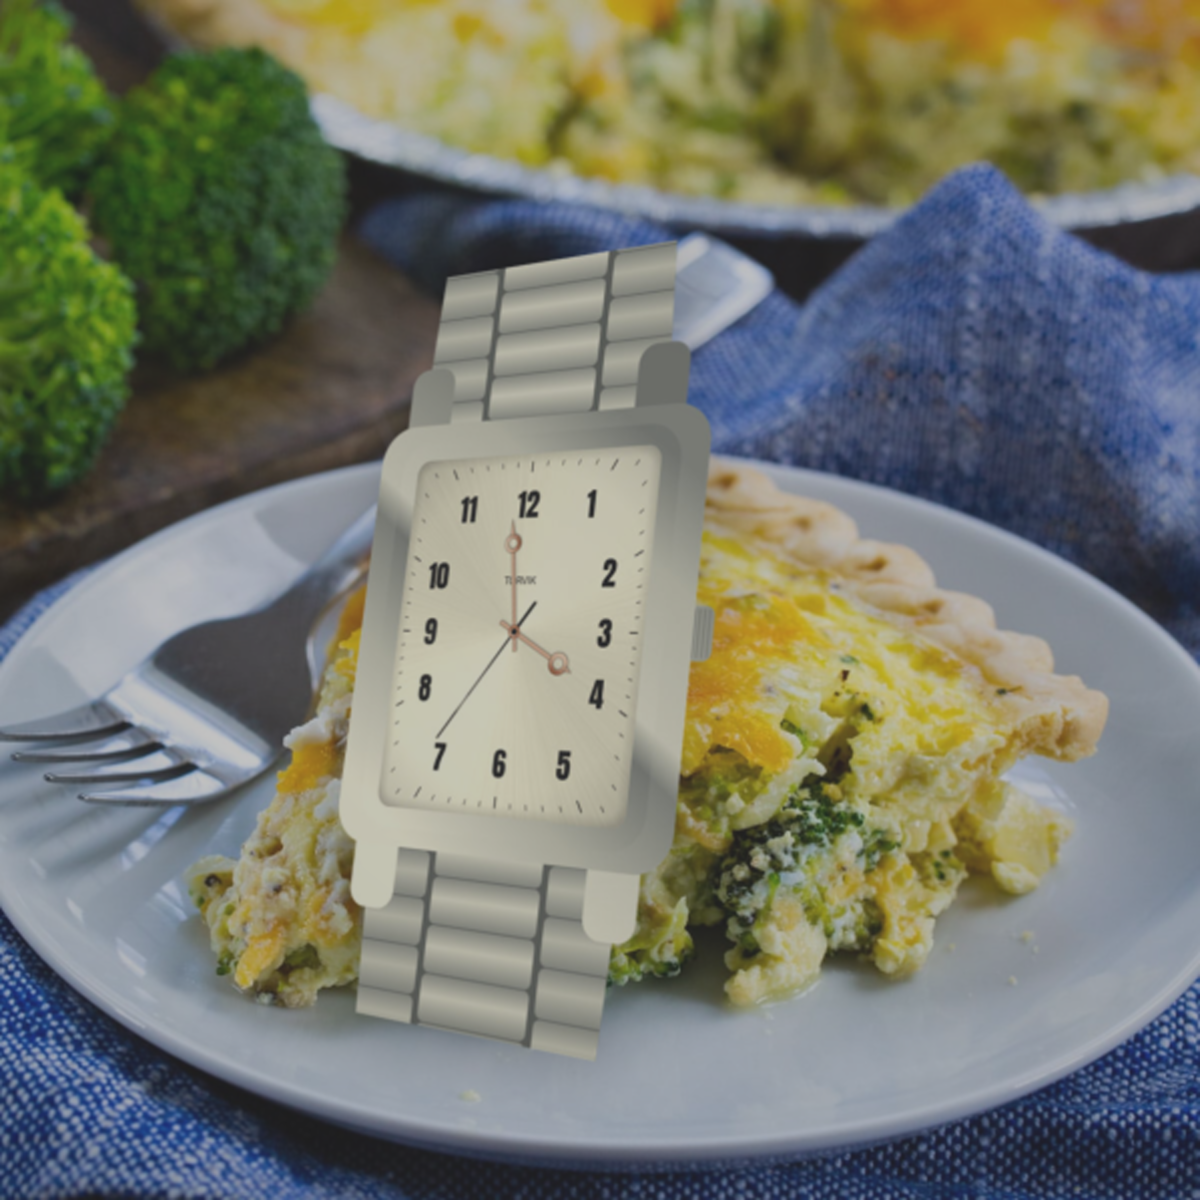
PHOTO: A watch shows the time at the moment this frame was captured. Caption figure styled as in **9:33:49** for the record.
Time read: **3:58:36**
